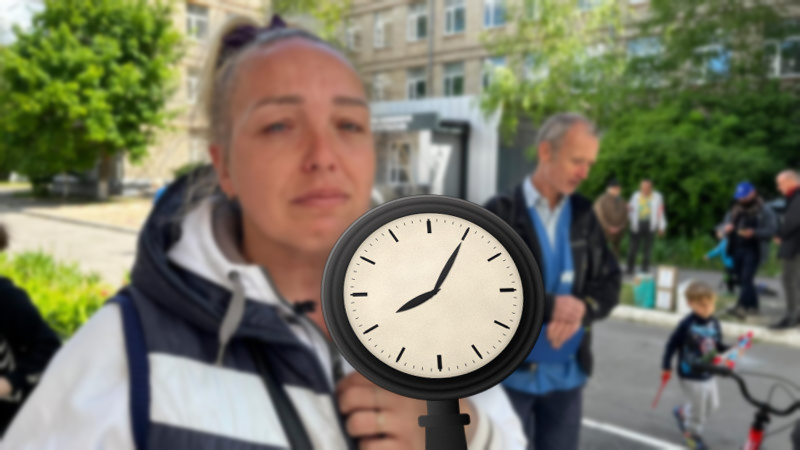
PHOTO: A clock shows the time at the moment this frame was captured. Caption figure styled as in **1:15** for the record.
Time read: **8:05**
